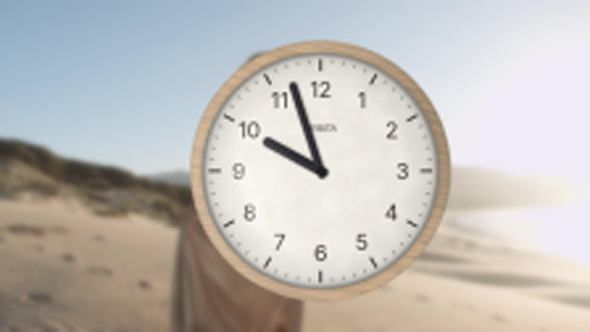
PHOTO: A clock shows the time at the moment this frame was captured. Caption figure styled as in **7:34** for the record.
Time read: **9:57**
